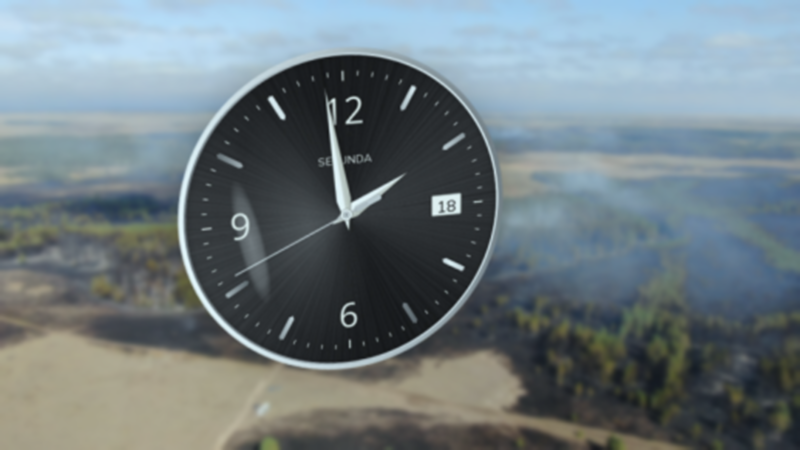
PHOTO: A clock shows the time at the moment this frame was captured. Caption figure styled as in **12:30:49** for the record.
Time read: **1:58:41**
